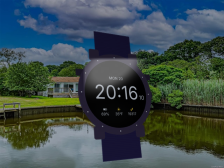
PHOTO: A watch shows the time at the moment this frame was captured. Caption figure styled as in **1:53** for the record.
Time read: **20:16**
